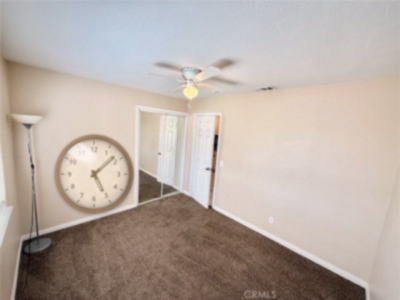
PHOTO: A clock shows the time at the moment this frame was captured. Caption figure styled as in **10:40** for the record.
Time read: **5:08**
